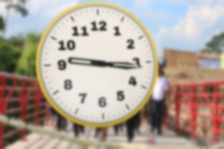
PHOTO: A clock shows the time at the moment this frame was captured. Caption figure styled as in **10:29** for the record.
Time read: **9:16**
